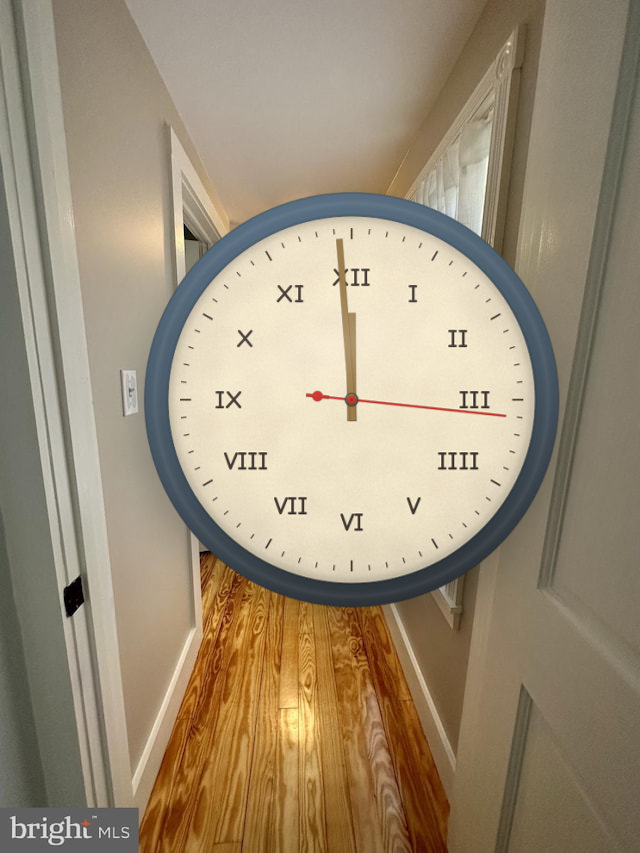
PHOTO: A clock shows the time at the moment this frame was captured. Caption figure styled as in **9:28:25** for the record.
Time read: **11:59:16**
